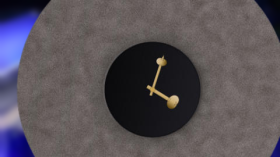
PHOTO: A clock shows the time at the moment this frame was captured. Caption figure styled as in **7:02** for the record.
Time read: **4:03**
